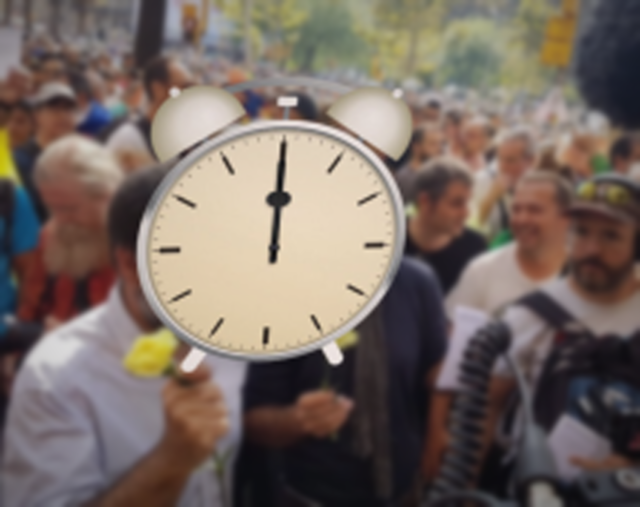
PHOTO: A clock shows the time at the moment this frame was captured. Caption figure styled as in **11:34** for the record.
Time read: **12:00**
